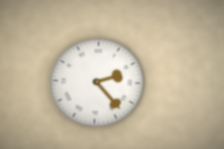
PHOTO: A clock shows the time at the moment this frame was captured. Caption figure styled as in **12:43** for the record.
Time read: **2:23**
